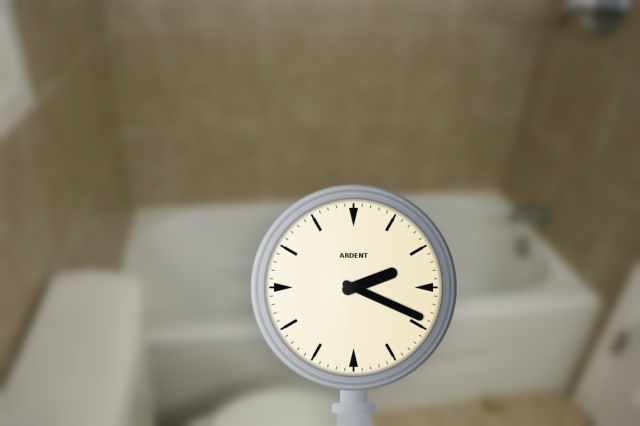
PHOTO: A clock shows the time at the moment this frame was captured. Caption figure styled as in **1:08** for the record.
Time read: **2:19**
